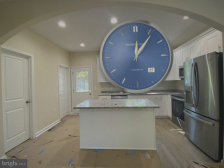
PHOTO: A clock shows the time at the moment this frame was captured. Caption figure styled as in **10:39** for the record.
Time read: **12:06**
